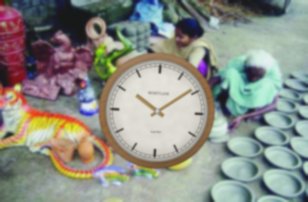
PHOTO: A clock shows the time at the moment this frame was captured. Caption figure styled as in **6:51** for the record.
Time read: **10:09**
